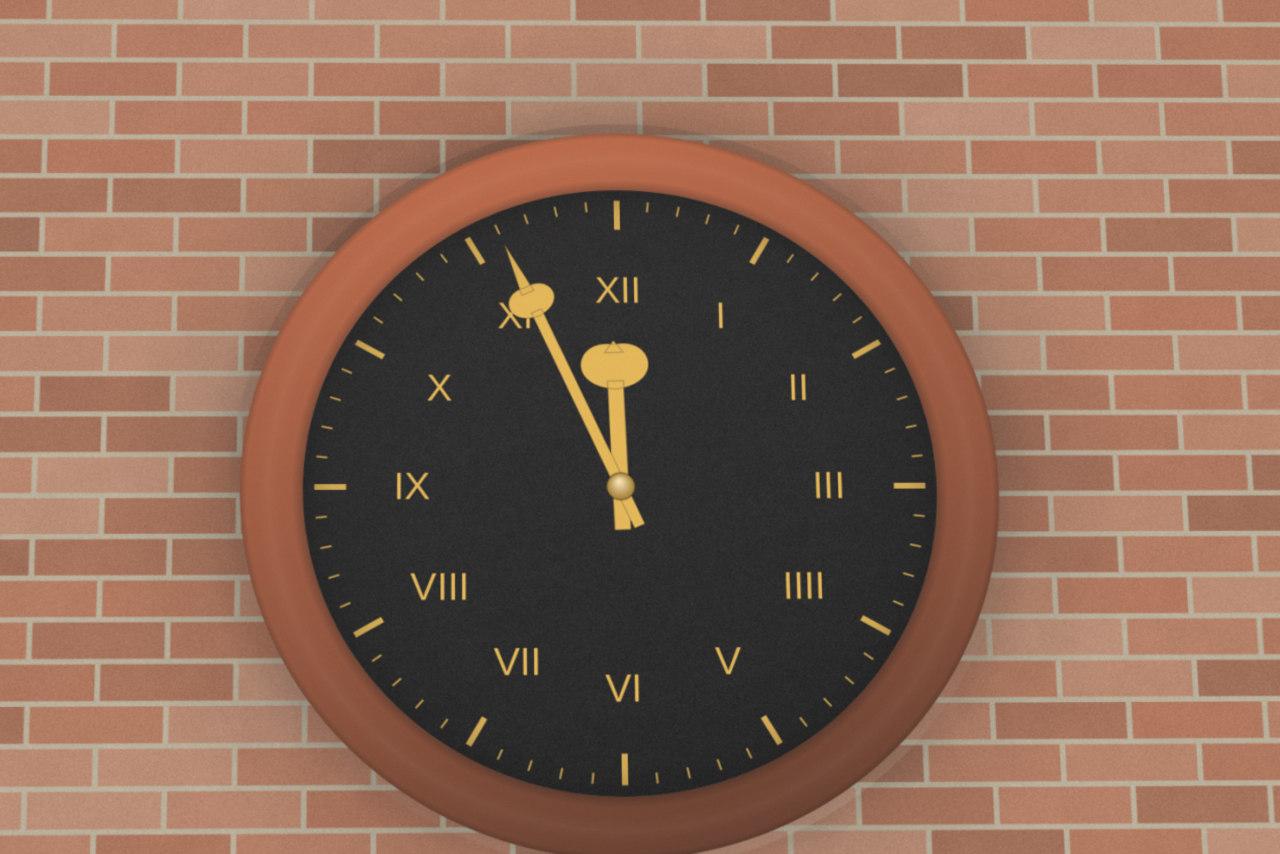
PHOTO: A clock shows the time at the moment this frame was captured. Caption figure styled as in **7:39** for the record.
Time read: **11:56**
